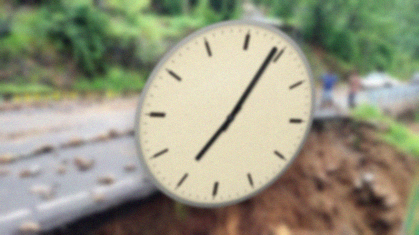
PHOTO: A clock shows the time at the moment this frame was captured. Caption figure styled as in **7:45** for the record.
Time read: **7:04**
